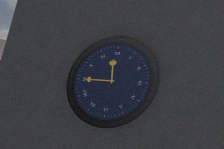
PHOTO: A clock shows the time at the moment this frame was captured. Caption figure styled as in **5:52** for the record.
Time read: **11:45**
